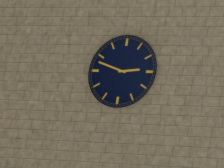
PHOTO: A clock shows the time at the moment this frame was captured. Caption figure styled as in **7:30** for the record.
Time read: **2:48**
